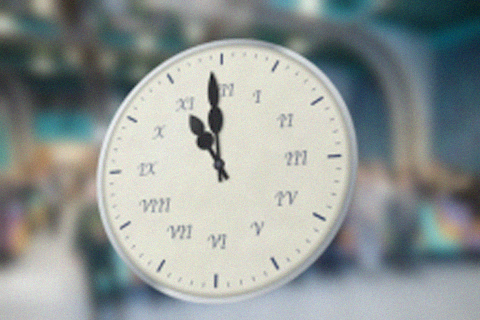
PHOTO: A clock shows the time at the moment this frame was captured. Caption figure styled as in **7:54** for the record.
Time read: **10:59**
